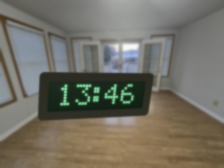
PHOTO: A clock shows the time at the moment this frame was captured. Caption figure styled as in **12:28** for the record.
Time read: **13:46**
